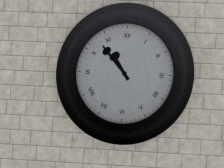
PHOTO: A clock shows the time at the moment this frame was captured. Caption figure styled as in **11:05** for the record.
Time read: **10:53**
